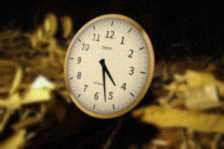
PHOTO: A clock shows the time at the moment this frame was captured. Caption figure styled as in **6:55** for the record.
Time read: **4:27**
